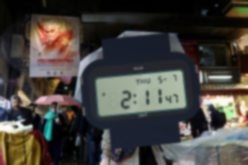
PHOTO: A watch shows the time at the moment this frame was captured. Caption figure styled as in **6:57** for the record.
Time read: **2:11**
